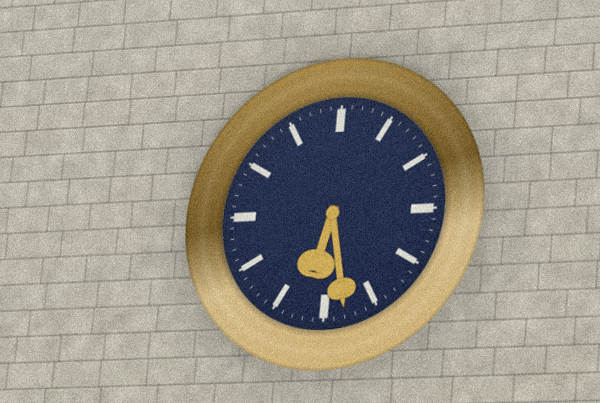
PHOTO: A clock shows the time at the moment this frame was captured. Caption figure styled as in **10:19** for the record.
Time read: **6:28**
